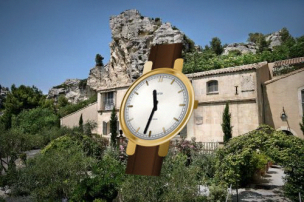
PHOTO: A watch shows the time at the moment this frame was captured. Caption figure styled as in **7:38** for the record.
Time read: **11:32**
